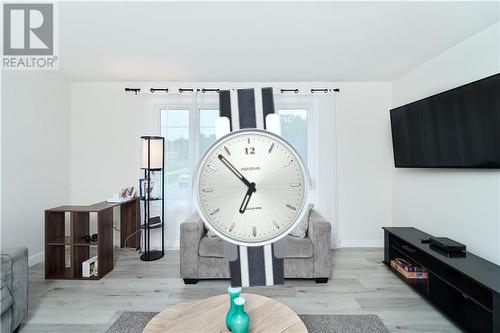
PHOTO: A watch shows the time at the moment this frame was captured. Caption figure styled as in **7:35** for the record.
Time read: **6:53**
